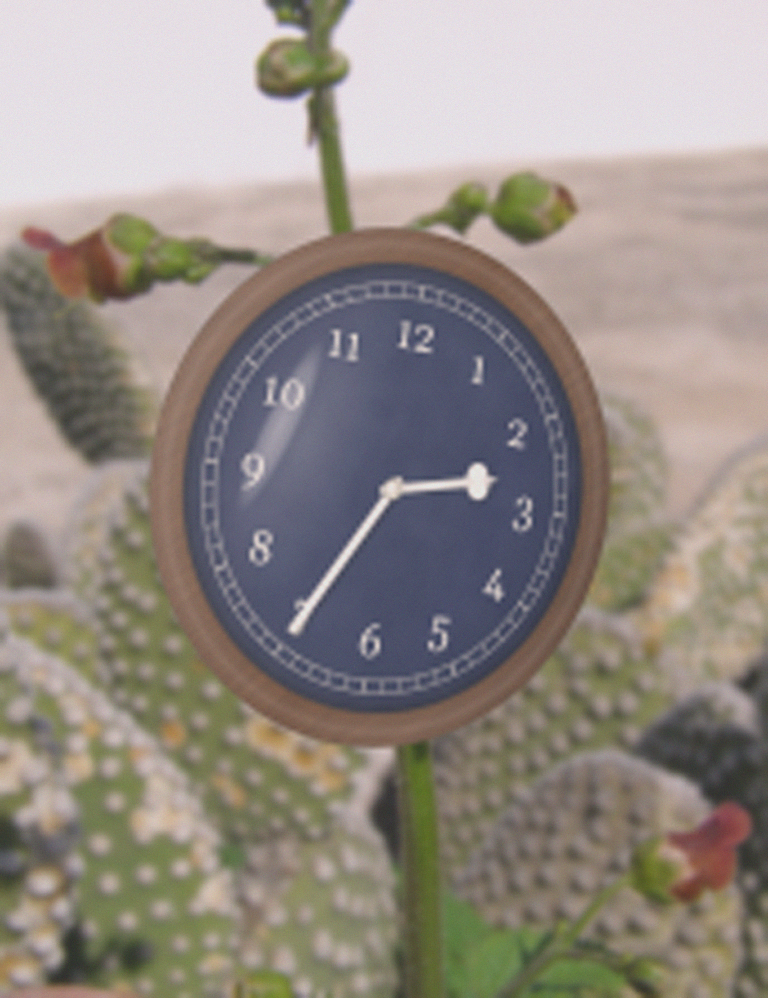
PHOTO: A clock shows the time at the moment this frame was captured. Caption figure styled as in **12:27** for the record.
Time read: **2:35**
